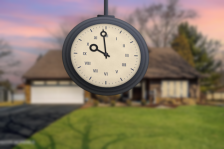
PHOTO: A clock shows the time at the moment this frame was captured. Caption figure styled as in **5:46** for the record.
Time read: **9:59**
